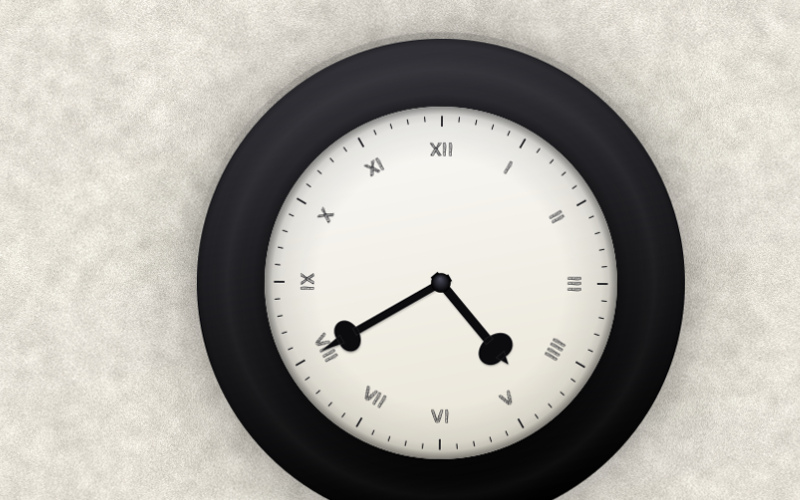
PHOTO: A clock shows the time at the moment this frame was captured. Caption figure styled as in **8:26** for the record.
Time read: **4:40**
